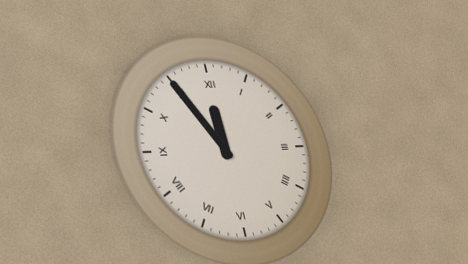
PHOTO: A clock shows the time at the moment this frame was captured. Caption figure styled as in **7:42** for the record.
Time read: **11:55**
